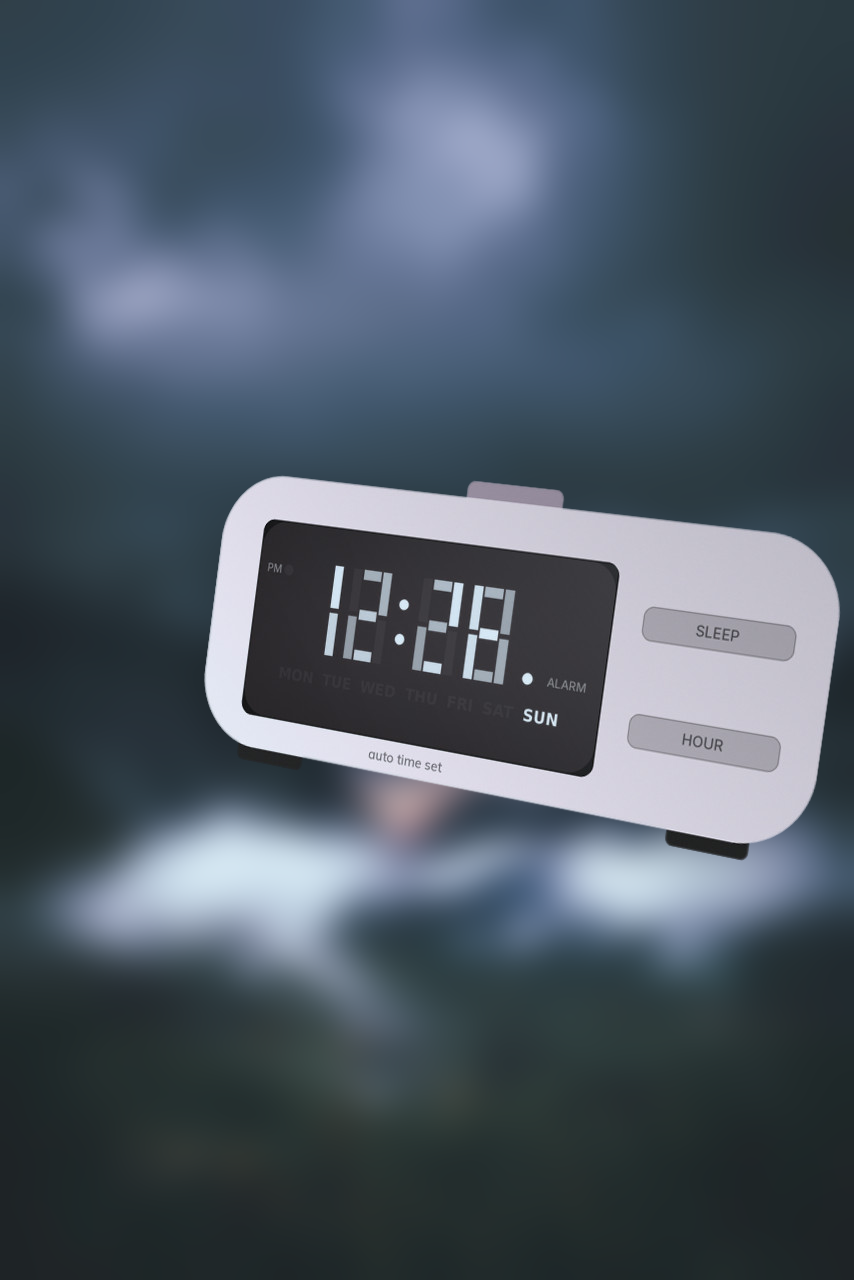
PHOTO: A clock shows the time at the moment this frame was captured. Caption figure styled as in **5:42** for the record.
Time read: **12:28**
